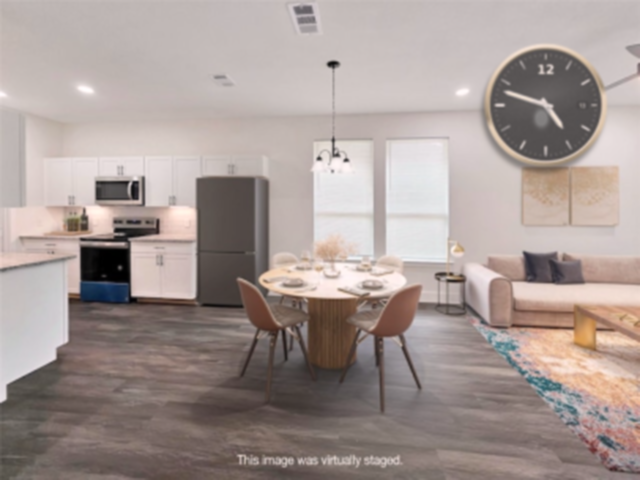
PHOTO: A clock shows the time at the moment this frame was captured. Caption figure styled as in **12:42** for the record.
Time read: **4:48**
